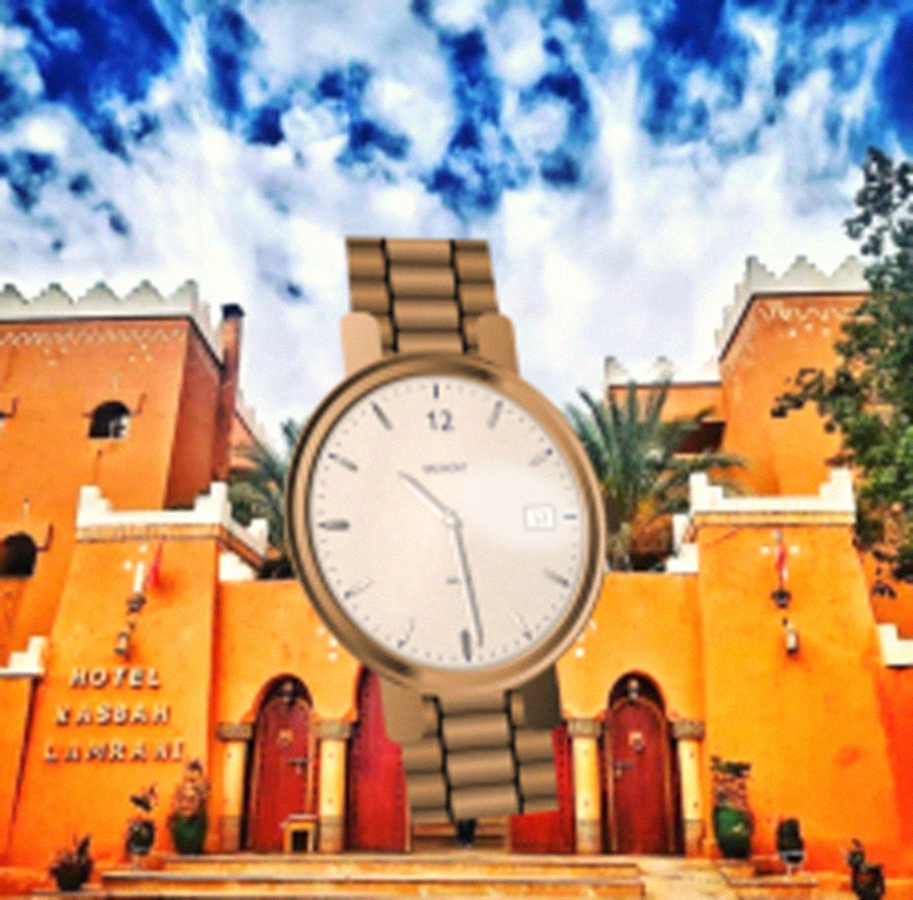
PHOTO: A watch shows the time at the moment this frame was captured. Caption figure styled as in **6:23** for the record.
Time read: **10:29**
